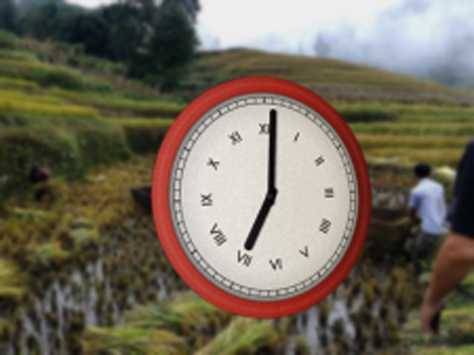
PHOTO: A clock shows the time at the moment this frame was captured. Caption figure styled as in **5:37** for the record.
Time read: **7:01**
